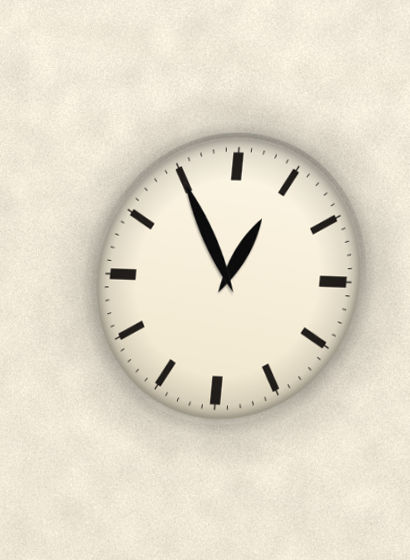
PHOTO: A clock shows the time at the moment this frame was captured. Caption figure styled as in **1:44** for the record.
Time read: **12:55**
